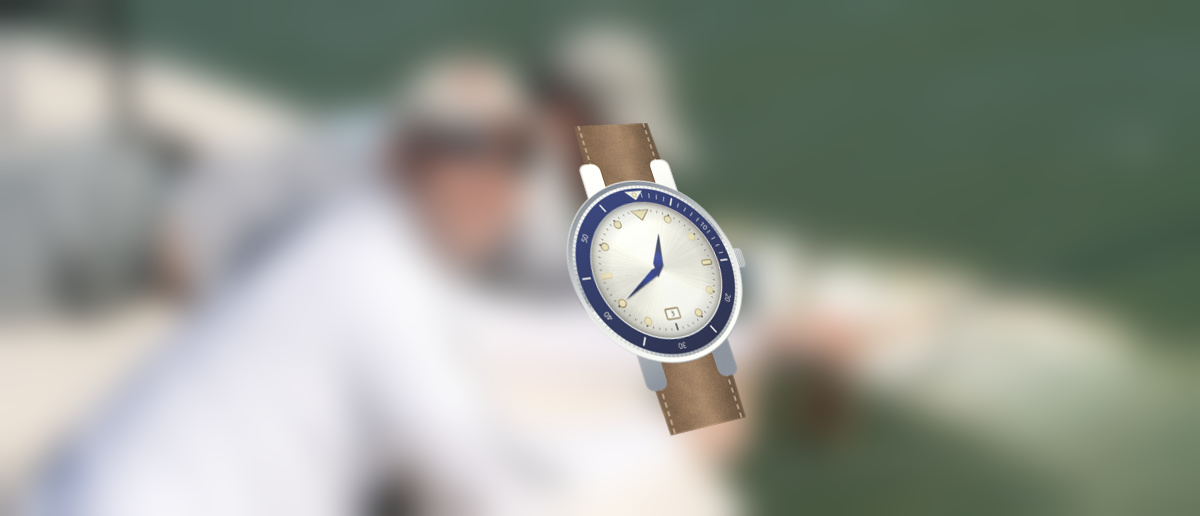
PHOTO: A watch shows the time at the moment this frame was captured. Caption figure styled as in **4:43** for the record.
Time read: **12:40**
